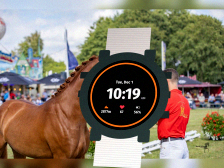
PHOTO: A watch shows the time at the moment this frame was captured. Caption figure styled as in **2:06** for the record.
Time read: **10:19**
